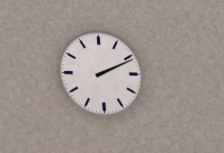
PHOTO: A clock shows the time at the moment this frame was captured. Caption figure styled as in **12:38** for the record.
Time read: **2:11**
